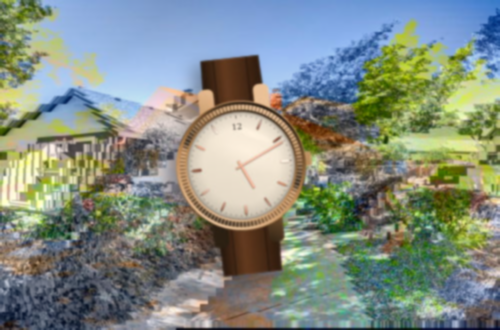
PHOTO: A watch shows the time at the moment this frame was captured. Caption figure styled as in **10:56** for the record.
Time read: **5:11**
